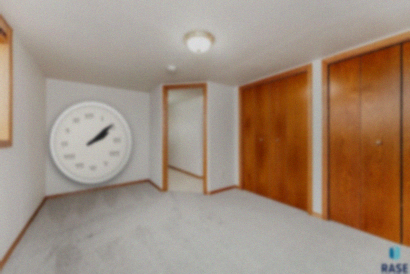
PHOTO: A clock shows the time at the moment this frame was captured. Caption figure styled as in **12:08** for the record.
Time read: **2:09**
